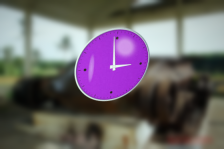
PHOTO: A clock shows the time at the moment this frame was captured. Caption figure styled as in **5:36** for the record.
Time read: **2:59**
